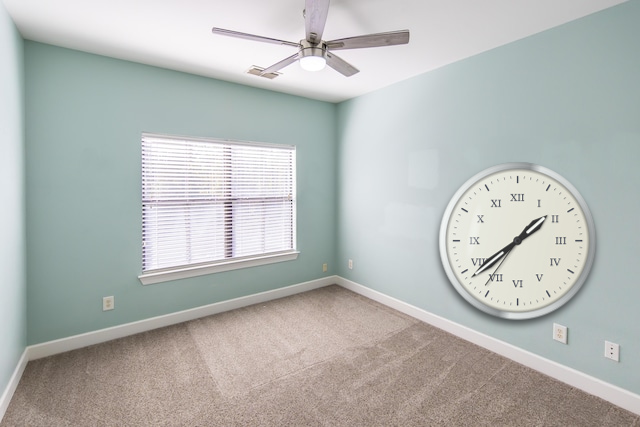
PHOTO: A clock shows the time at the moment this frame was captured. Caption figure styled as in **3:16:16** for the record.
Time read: **1:38:36**
